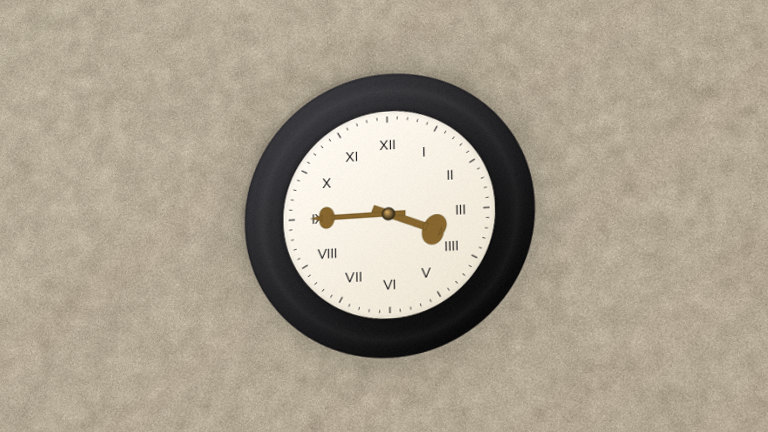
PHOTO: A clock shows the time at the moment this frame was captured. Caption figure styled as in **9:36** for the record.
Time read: **3:45**
